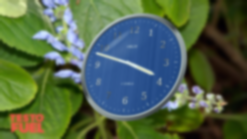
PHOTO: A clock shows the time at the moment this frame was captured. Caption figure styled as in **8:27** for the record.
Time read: **3:48**
